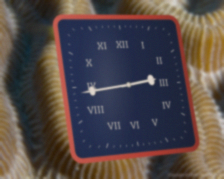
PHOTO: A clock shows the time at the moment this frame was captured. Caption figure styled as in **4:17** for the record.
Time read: **2:44**
